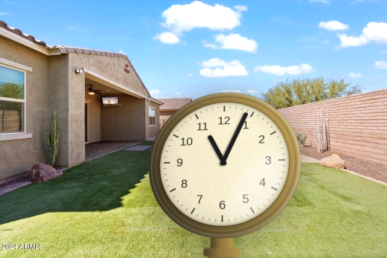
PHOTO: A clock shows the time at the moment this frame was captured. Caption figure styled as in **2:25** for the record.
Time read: **11:04**
